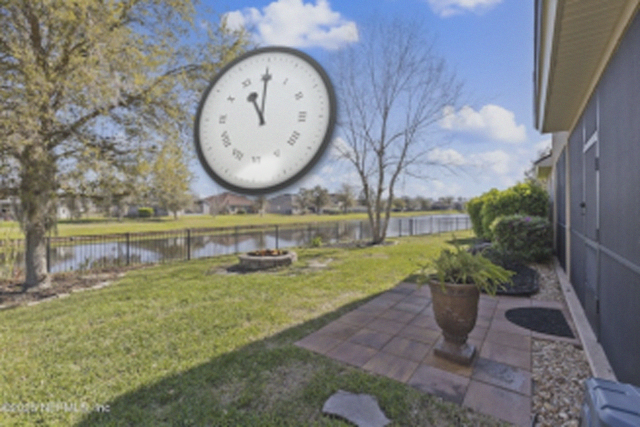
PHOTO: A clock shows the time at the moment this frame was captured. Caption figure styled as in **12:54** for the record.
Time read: **11:00**
